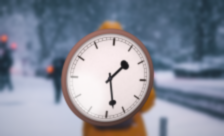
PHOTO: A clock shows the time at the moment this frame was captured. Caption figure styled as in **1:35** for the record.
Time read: **1:28**
